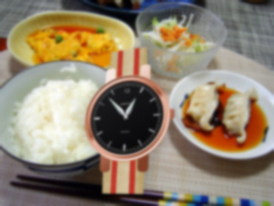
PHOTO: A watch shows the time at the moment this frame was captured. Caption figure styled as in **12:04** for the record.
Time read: **12:53**
